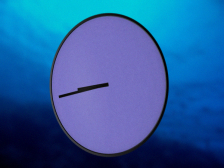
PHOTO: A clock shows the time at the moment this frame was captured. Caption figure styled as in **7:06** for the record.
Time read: **8:43**
